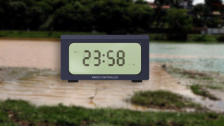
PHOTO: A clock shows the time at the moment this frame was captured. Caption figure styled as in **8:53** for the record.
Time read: **23:58**
